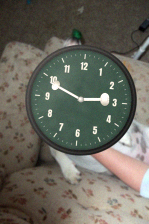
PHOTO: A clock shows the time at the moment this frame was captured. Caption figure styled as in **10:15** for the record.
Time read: **2:49**
